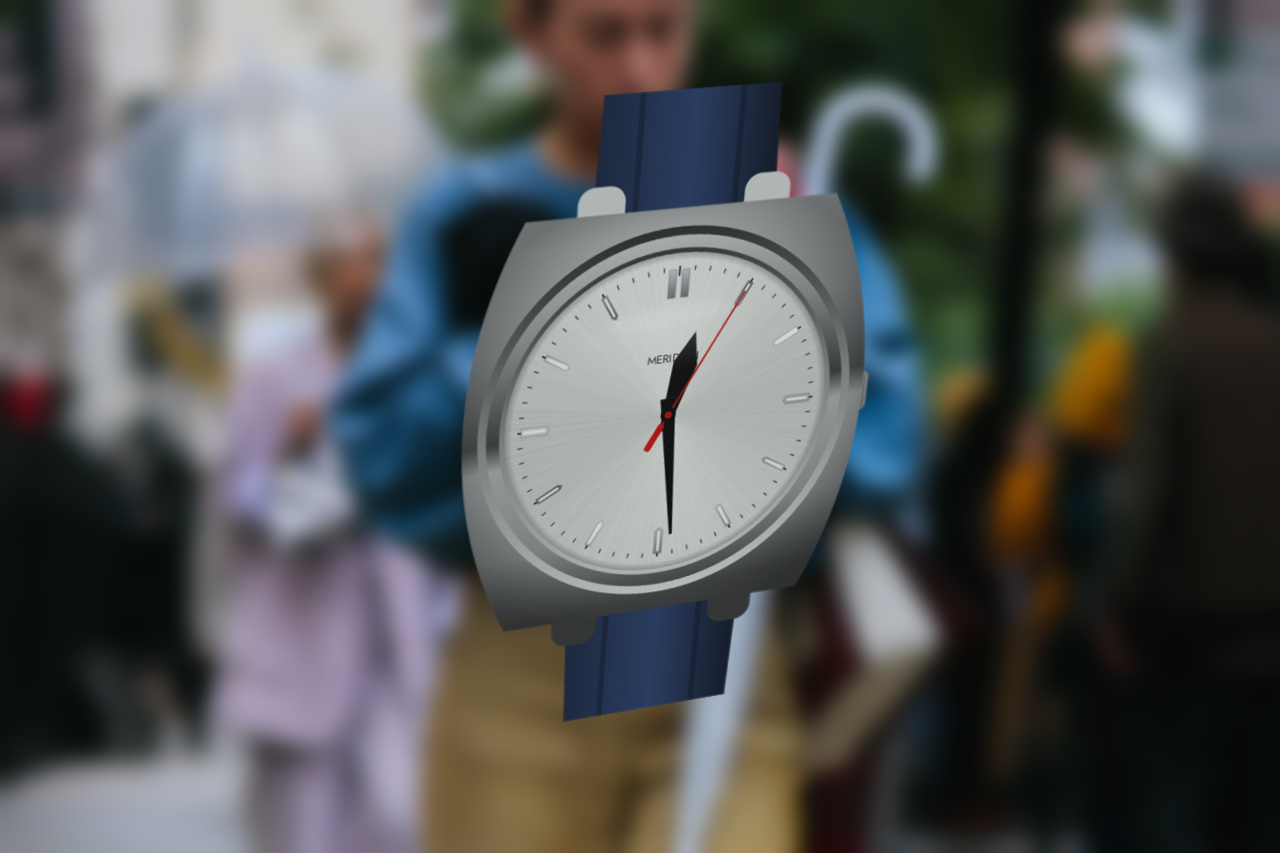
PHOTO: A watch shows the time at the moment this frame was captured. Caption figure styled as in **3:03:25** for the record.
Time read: **12:29:05**
